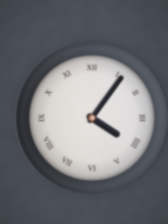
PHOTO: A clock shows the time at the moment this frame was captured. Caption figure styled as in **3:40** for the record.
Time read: **4:06**
